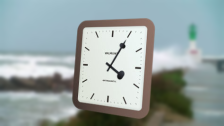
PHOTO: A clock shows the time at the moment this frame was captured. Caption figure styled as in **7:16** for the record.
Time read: **4:05**
